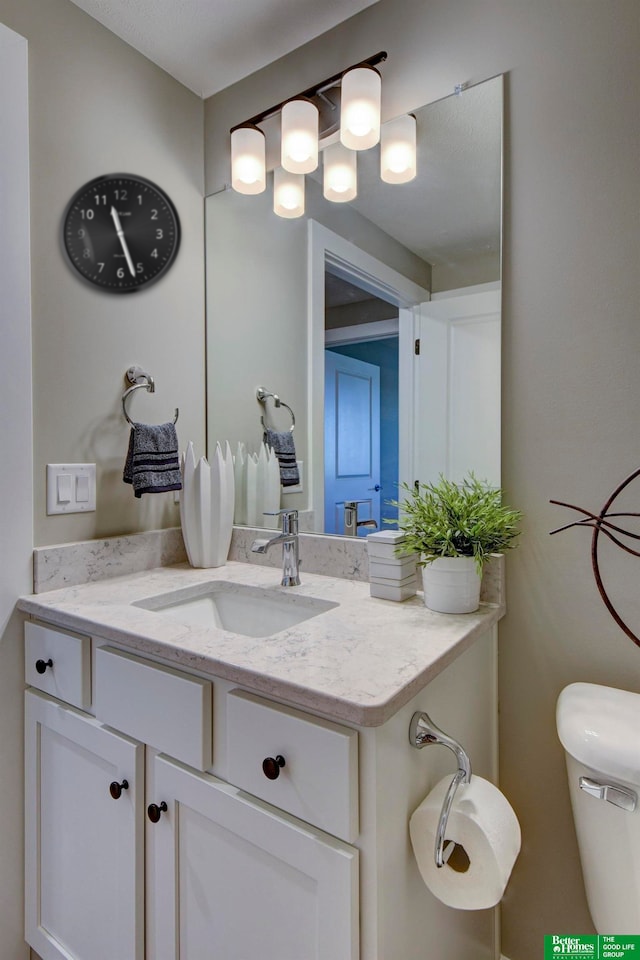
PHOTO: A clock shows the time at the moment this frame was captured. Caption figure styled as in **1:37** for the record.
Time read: **11:27**
